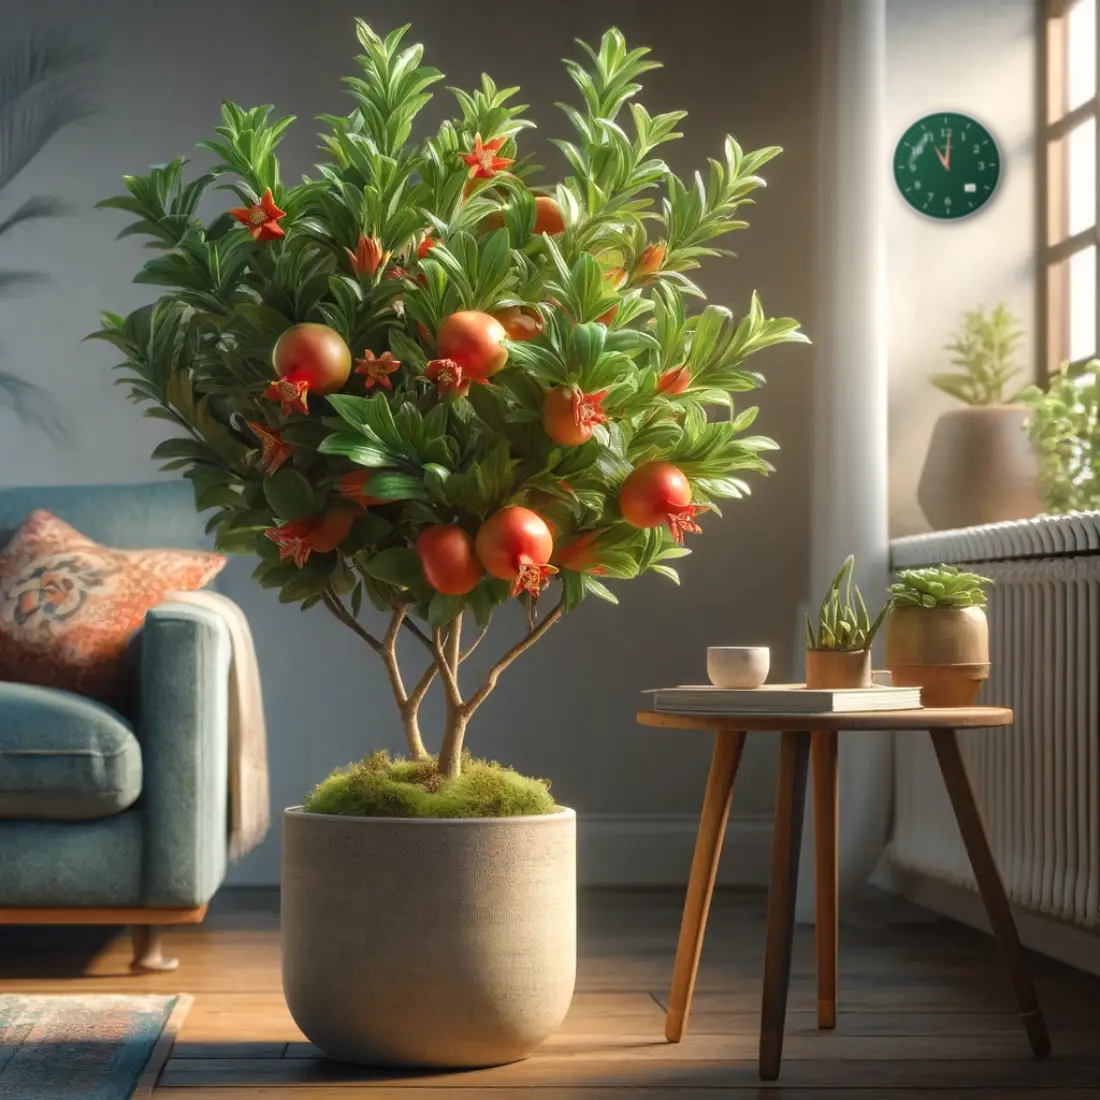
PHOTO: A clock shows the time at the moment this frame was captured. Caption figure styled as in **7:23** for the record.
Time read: **11:01**
